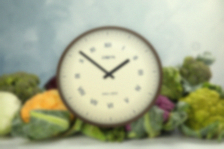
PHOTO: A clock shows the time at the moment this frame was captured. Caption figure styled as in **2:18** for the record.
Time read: **1:52**
